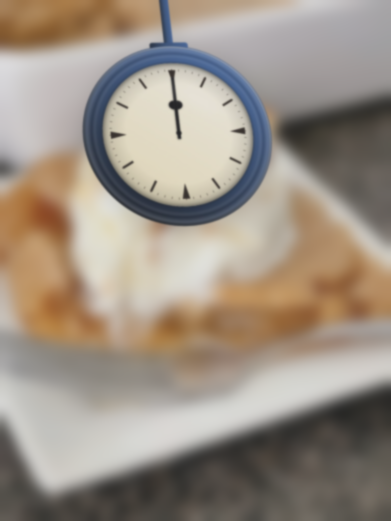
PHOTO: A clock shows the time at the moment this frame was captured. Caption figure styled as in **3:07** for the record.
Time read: **12:00**
